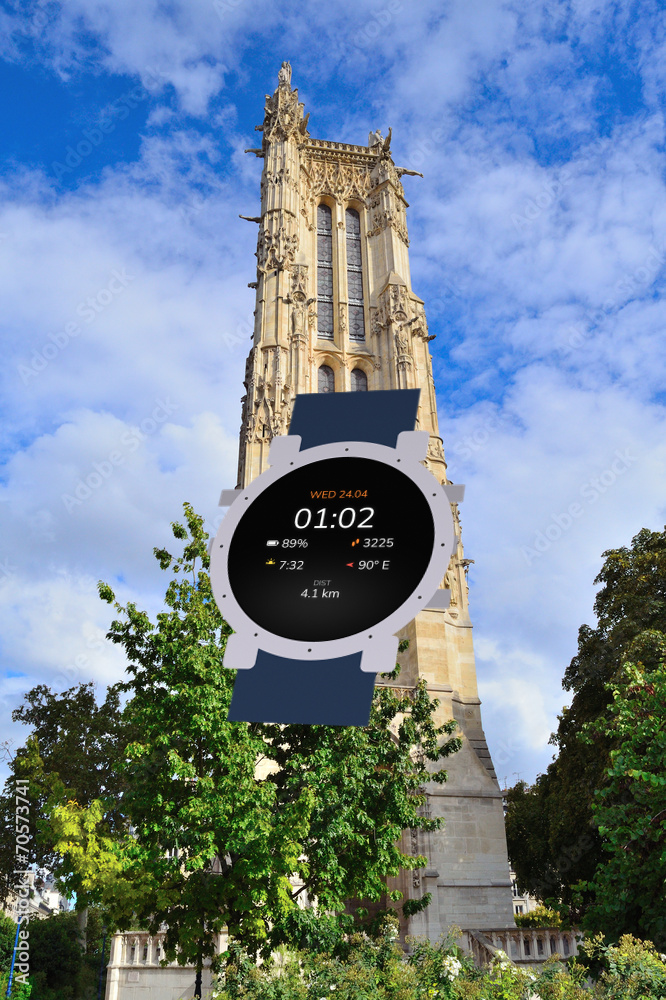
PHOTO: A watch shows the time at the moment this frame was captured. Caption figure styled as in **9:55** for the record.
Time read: **1:02**
